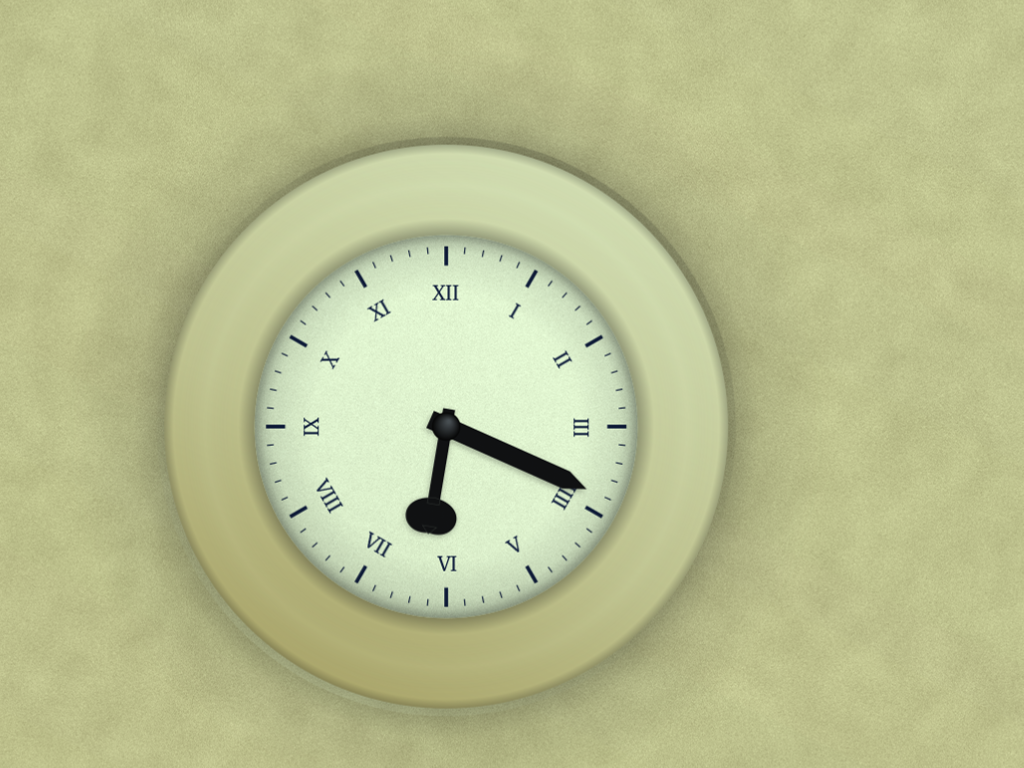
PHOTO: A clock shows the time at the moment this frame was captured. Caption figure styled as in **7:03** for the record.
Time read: **6:19**
